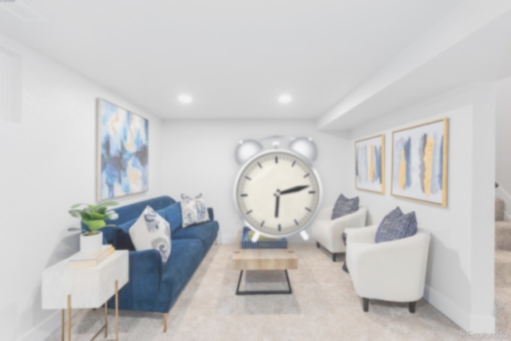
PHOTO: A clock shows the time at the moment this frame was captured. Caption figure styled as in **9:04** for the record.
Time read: **6:13**
